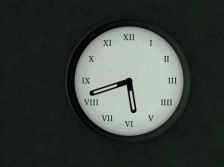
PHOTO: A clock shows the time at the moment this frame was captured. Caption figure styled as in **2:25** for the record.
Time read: **5:42**
